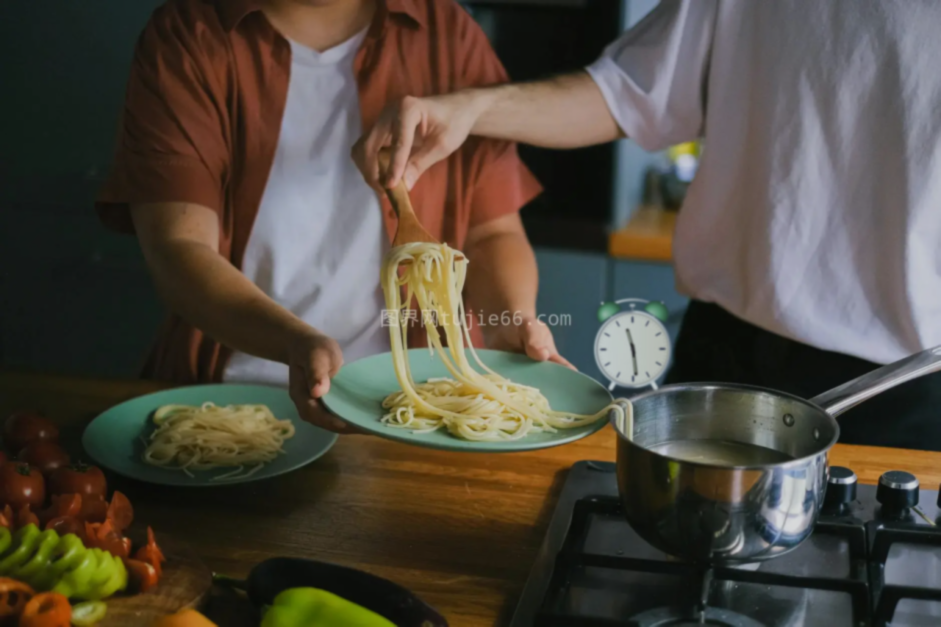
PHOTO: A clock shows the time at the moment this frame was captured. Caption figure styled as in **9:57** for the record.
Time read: **11:29**
